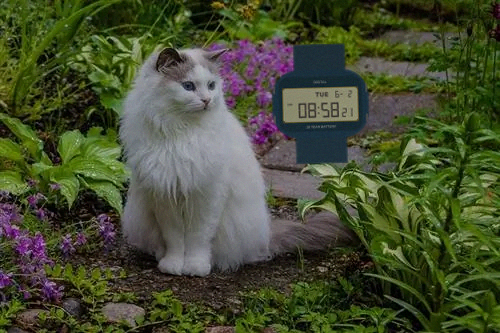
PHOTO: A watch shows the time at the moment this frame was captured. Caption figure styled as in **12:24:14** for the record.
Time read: **8:58:21**
